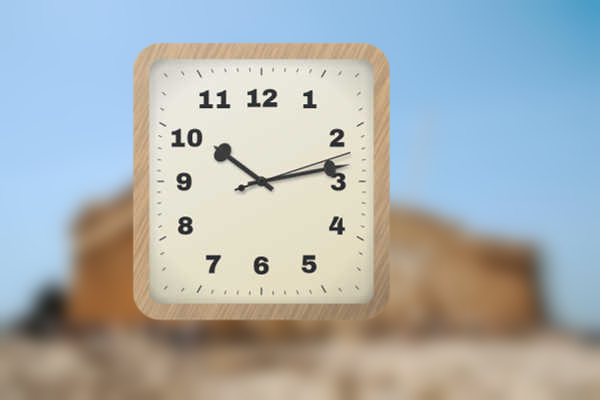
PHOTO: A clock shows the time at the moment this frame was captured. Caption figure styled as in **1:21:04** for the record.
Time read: **10:13:12**
